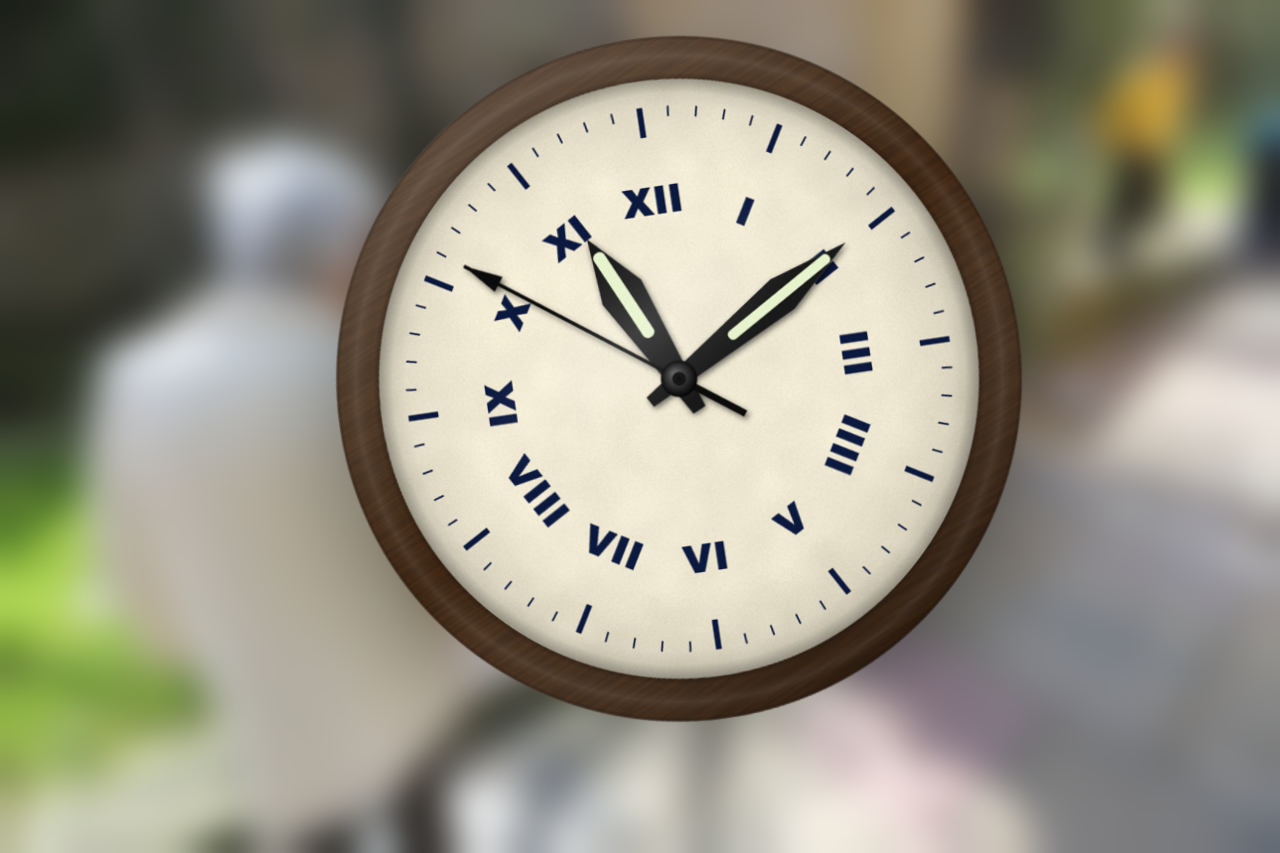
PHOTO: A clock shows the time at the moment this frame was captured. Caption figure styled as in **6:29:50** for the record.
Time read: **11:09:51**
